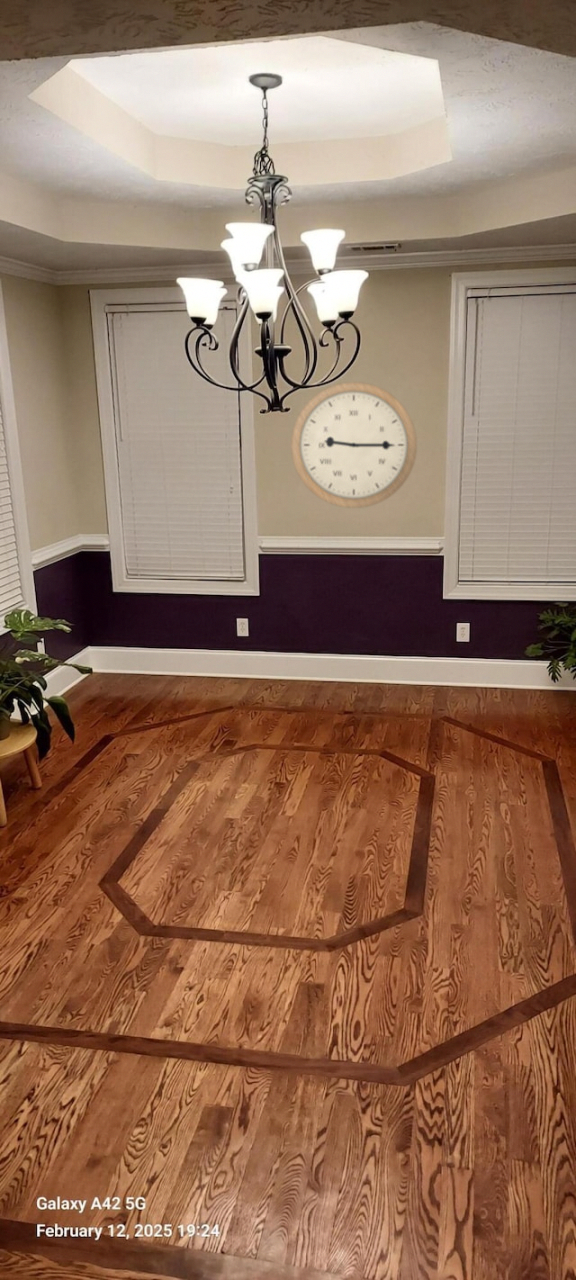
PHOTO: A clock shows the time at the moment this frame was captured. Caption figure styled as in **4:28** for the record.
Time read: **9:15**
